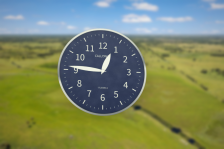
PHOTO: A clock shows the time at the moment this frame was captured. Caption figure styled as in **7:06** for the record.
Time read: **12:46**
